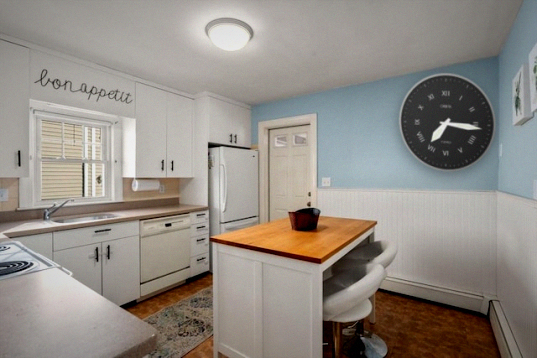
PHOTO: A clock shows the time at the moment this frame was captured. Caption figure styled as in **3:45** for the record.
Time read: **7:16**
